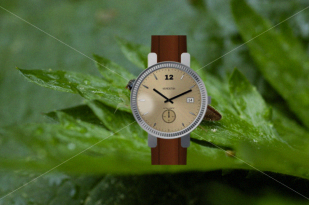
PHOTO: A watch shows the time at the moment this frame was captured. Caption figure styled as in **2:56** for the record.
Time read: **10:11**
